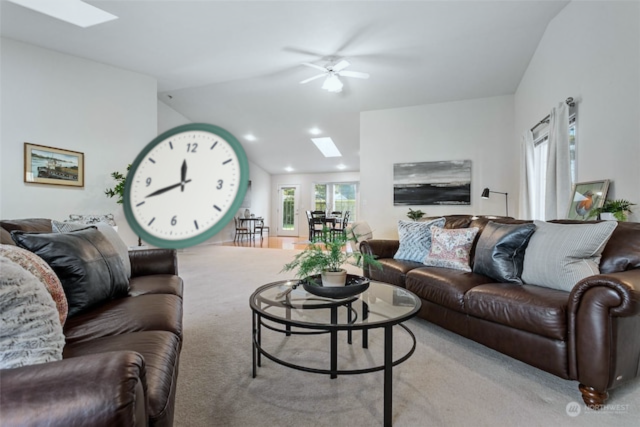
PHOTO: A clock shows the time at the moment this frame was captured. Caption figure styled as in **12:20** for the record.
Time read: **11:41**
